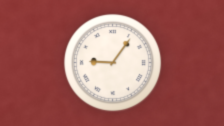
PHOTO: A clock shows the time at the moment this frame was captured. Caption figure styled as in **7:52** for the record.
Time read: **9:06**
